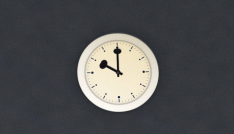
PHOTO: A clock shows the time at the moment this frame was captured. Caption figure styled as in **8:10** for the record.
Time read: **10:00**
